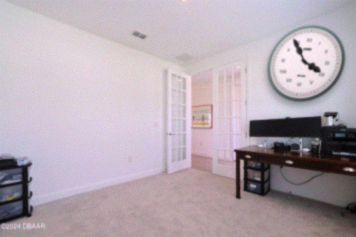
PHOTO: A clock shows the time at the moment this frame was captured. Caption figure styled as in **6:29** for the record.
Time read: **3:54**
